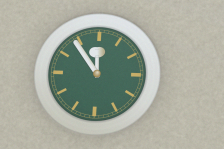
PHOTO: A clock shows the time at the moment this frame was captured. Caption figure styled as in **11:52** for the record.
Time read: **11:54**
